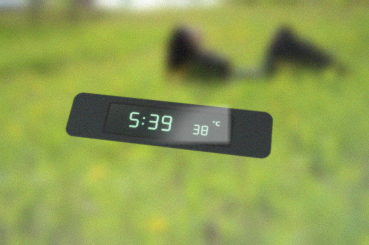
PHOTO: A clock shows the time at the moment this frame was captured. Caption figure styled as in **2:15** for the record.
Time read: **5:39**
